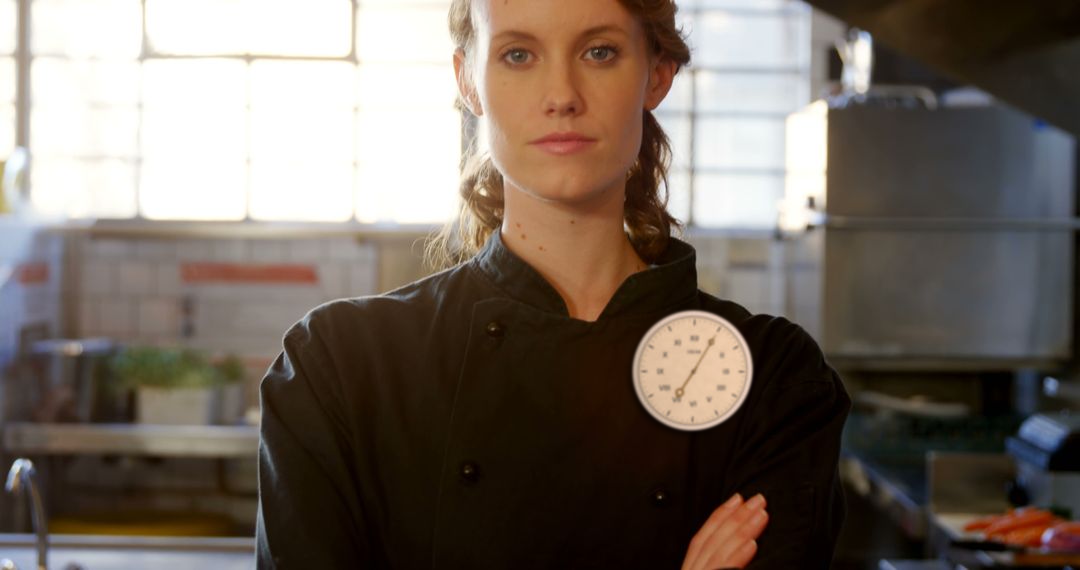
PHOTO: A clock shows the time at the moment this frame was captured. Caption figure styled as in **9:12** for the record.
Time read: **7:05**
